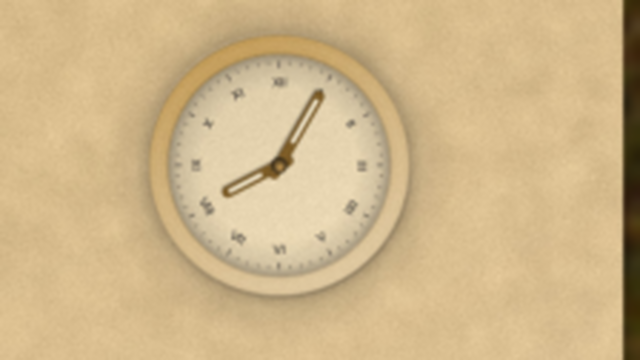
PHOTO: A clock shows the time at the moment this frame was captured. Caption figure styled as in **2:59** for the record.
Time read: **8:05**
